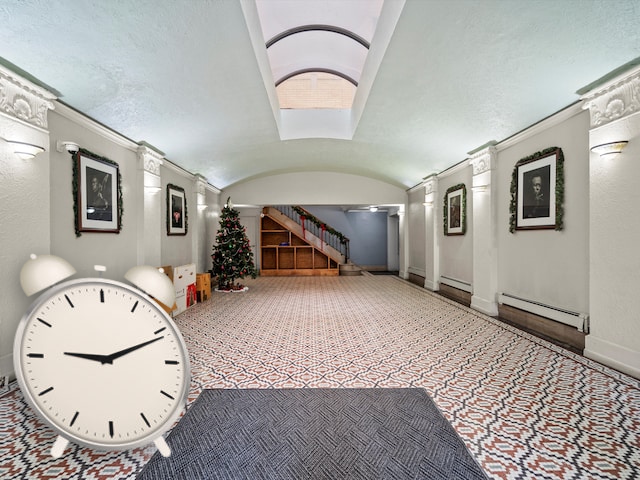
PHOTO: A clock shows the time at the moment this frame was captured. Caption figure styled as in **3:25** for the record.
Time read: **9:11**
